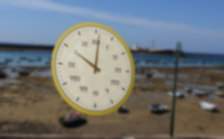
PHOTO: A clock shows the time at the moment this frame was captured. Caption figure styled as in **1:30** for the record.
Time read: **10:01**
